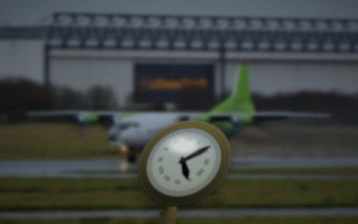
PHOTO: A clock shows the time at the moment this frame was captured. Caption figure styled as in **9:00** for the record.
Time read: **5:09**
